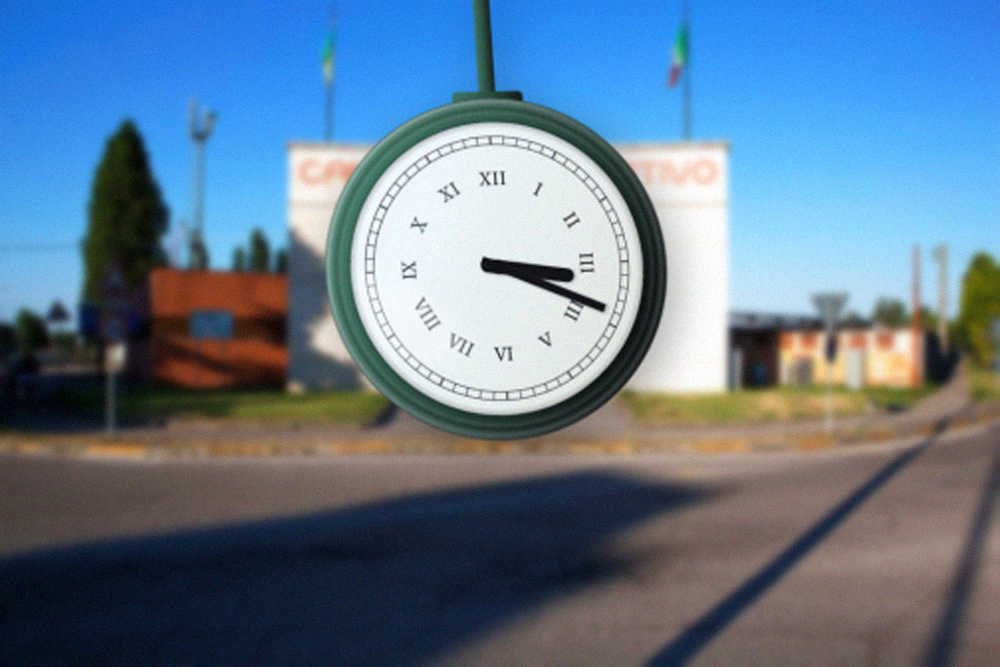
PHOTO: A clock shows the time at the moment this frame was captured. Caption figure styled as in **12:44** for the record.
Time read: **3:19**
